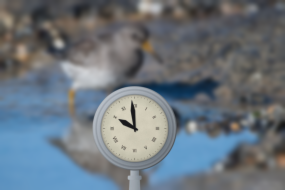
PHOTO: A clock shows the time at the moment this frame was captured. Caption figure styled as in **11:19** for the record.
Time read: **9:59**
